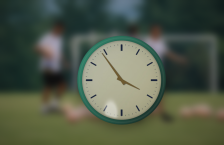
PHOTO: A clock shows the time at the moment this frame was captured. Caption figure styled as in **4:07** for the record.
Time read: **3:54**
